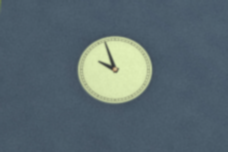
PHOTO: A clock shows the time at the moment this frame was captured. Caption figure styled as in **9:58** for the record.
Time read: **9:57**
